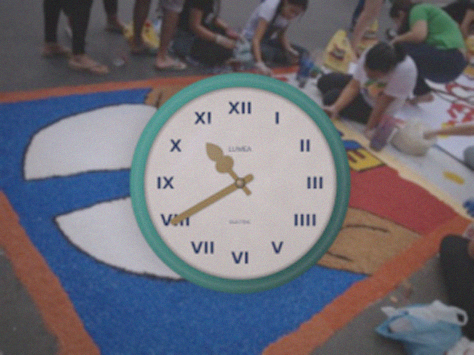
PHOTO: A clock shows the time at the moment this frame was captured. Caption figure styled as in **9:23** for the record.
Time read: **10:40**
